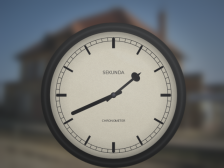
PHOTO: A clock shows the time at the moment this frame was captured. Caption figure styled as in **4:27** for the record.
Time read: **1:41**
